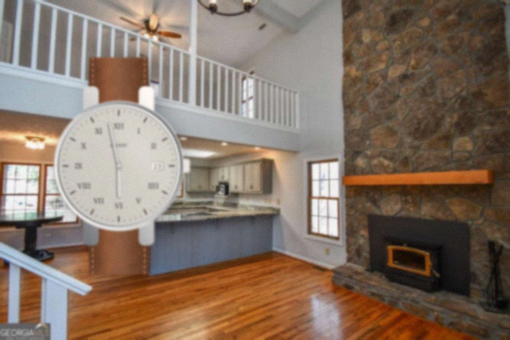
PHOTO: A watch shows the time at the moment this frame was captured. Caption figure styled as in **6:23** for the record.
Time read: **5:58**
